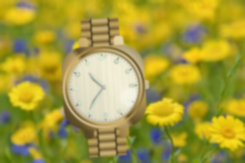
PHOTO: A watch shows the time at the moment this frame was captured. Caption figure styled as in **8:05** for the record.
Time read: **10:36**
